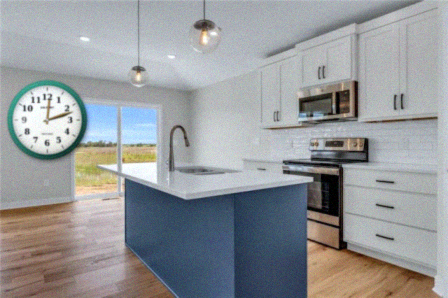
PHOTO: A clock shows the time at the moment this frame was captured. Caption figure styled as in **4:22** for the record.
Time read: **12:12**
